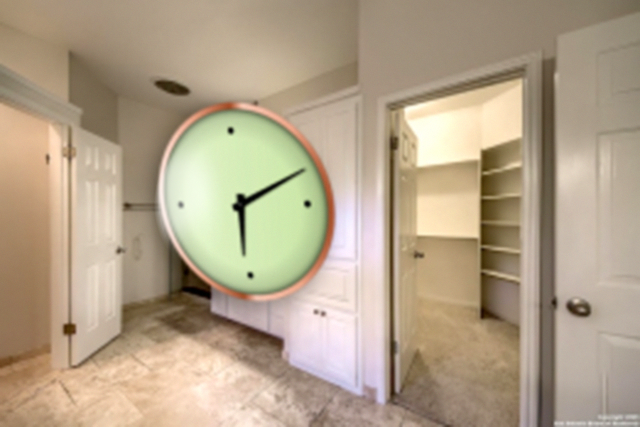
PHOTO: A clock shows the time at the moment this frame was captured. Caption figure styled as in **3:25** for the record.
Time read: **6:11**
